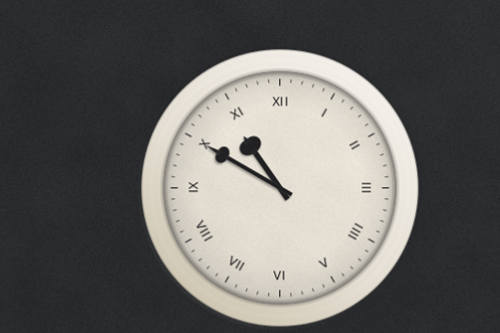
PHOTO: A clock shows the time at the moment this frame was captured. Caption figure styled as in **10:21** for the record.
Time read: **10:50**
